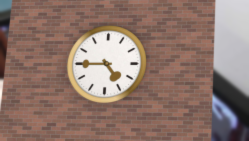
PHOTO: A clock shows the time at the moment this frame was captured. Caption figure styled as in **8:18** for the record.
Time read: **4:45**
